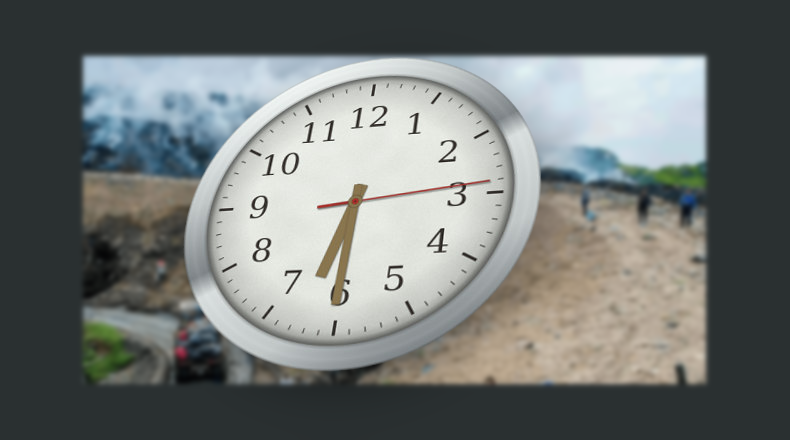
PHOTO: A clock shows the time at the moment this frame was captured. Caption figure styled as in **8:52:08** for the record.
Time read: **6:30:14**
